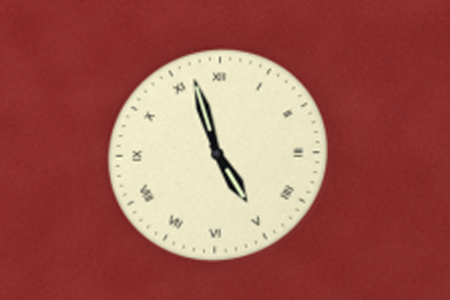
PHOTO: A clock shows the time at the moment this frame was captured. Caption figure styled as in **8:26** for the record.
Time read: **4:57**
